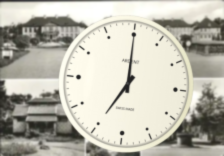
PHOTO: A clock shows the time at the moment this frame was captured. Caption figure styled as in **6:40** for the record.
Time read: **7:00**
